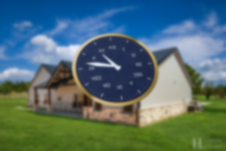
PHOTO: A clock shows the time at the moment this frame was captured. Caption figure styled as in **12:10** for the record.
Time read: **10:47**
